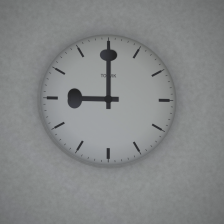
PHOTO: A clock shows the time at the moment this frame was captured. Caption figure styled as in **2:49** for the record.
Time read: **9:00**
